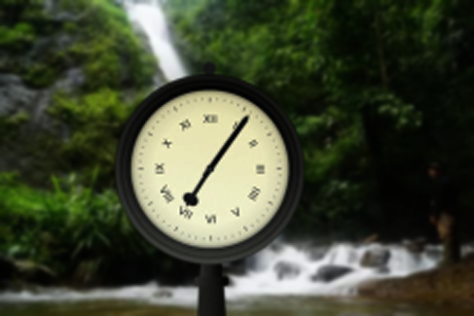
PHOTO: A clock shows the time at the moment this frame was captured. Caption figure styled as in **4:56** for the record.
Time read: **7:06**
